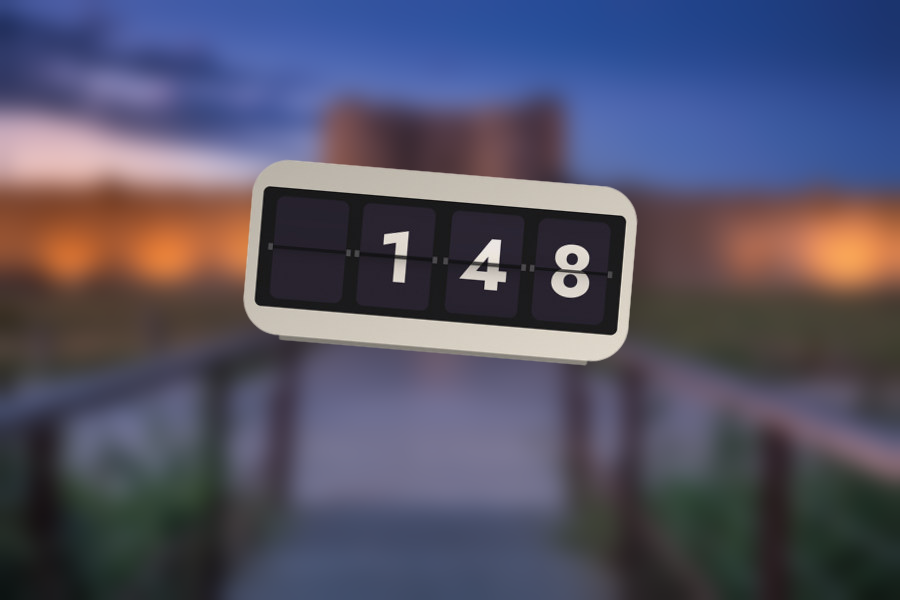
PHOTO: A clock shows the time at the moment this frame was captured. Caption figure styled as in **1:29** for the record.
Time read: **1:48**
